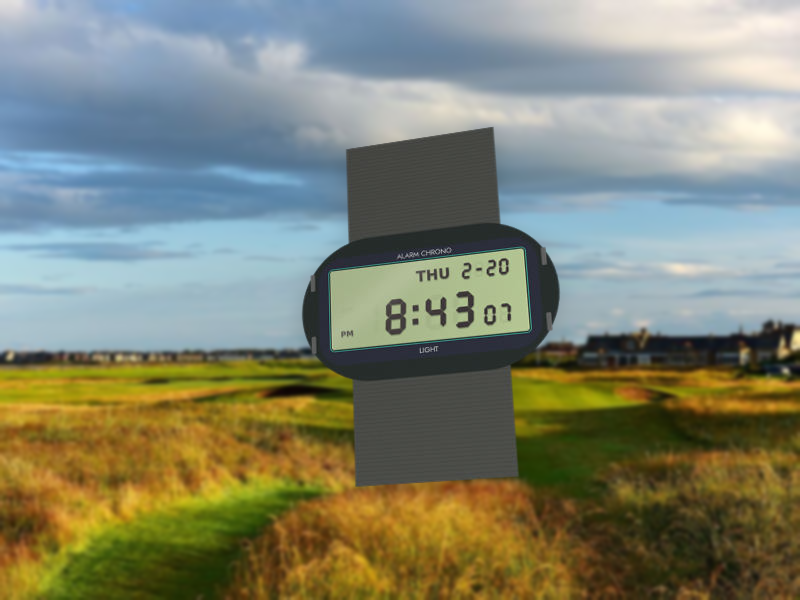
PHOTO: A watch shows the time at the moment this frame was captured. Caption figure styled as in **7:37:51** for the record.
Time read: **8:43:07**
